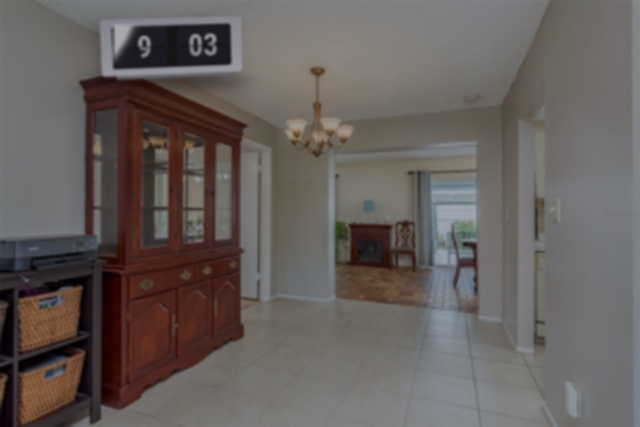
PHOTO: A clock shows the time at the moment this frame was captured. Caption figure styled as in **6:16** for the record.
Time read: **9:03**
